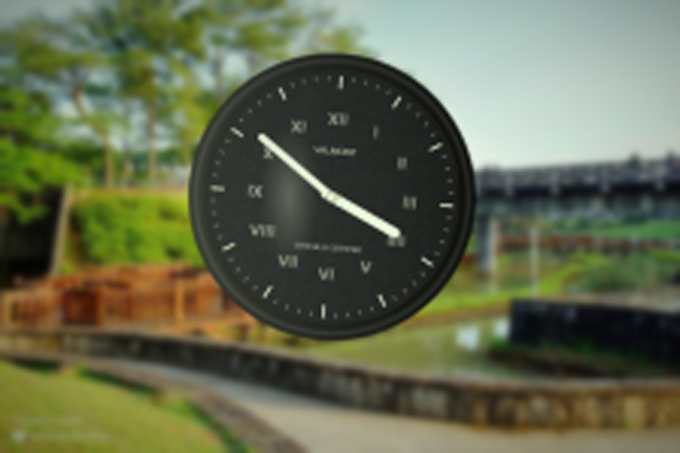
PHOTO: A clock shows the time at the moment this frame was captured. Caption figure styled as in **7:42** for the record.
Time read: **3:51**
